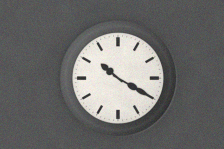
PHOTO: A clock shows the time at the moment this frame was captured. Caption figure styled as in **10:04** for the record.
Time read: **10:20**
